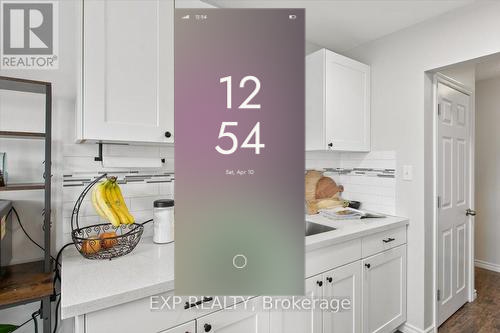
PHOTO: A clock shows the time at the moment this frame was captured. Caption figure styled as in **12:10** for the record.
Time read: **12:54**
